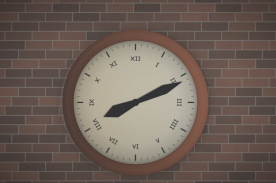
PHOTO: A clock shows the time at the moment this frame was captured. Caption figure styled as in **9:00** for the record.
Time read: **8:11**
